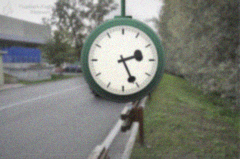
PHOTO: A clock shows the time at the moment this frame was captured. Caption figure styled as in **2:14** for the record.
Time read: **2:26**
